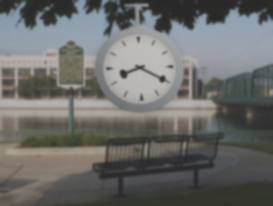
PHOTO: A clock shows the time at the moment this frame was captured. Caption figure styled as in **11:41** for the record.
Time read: **8:20**
